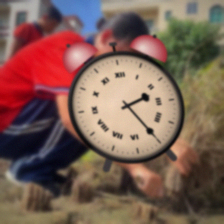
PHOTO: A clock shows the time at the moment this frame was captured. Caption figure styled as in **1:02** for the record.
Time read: **2:25**
